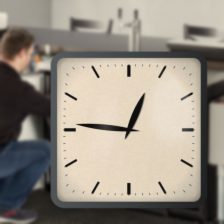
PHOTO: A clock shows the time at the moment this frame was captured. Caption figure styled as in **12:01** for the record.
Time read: **12:46**
